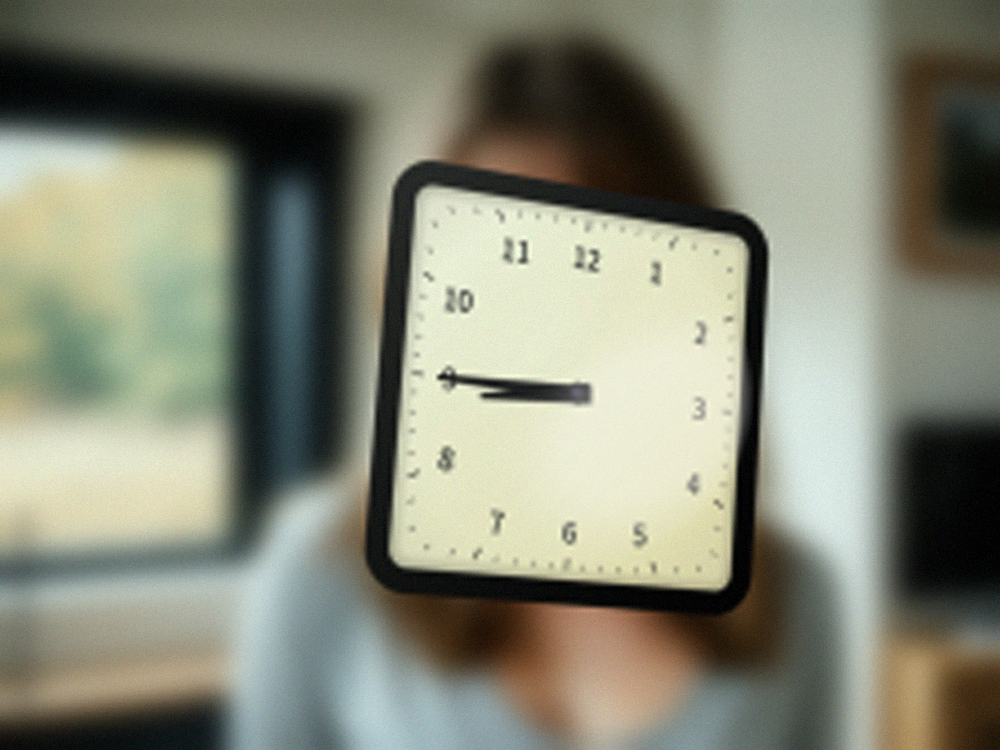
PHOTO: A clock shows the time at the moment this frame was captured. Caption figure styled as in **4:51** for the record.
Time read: **8:45**
